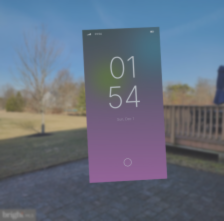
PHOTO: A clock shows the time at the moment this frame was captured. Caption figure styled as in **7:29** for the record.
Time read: **1:54**
